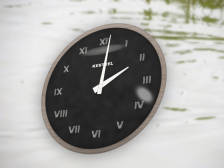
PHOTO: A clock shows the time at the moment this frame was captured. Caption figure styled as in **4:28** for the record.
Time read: **2:01**
